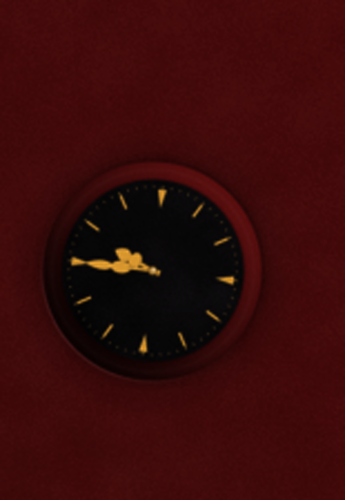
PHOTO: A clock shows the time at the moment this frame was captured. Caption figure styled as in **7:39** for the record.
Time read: **9:45**
